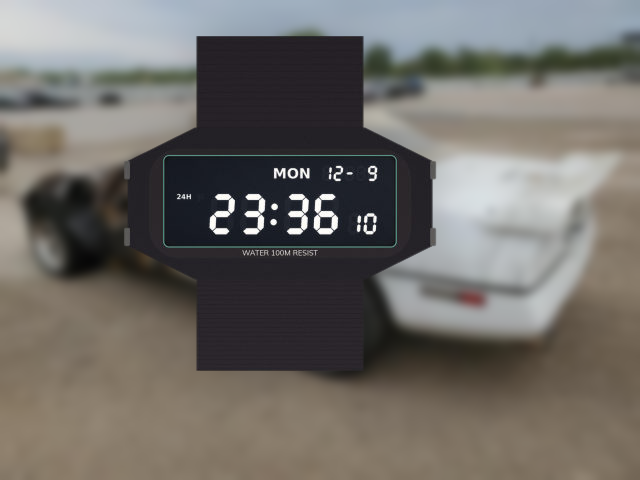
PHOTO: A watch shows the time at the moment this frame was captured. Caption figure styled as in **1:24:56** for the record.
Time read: **23:36:10**
